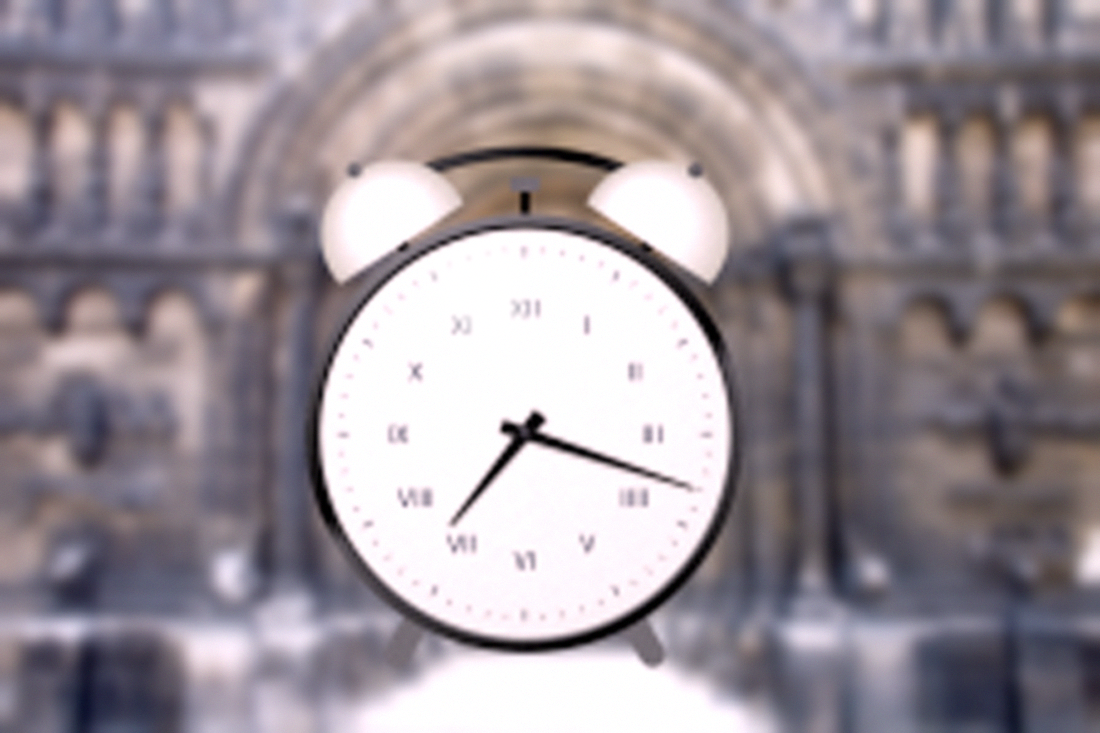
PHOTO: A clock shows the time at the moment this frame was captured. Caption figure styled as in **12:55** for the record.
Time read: **7:18**
